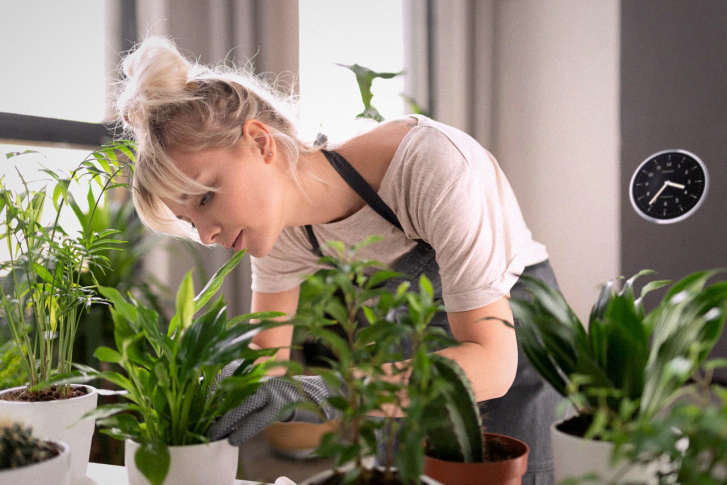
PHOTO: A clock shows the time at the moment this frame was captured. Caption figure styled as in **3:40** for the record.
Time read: **3:36**
